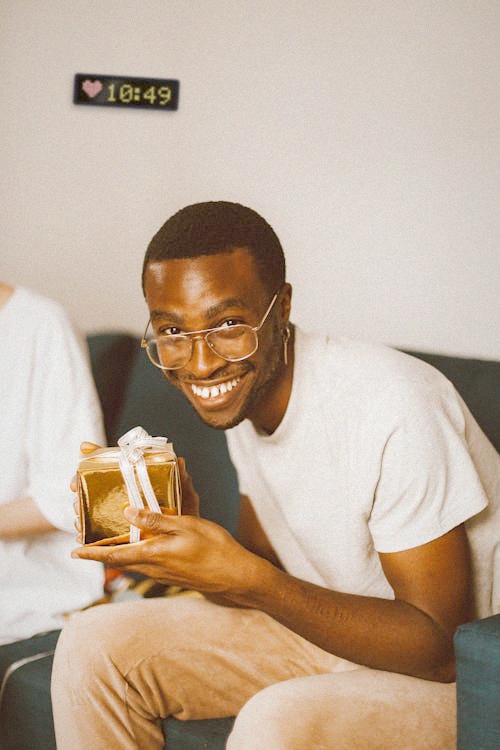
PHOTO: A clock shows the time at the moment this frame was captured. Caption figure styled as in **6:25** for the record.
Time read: **10:49**
